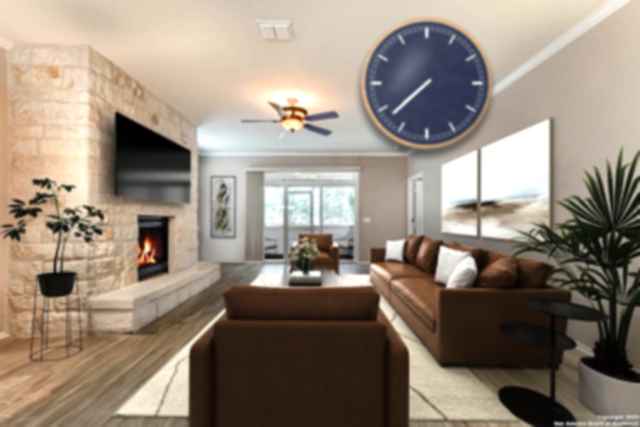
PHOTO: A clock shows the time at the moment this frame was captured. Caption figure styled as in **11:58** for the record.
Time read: **7:38**
